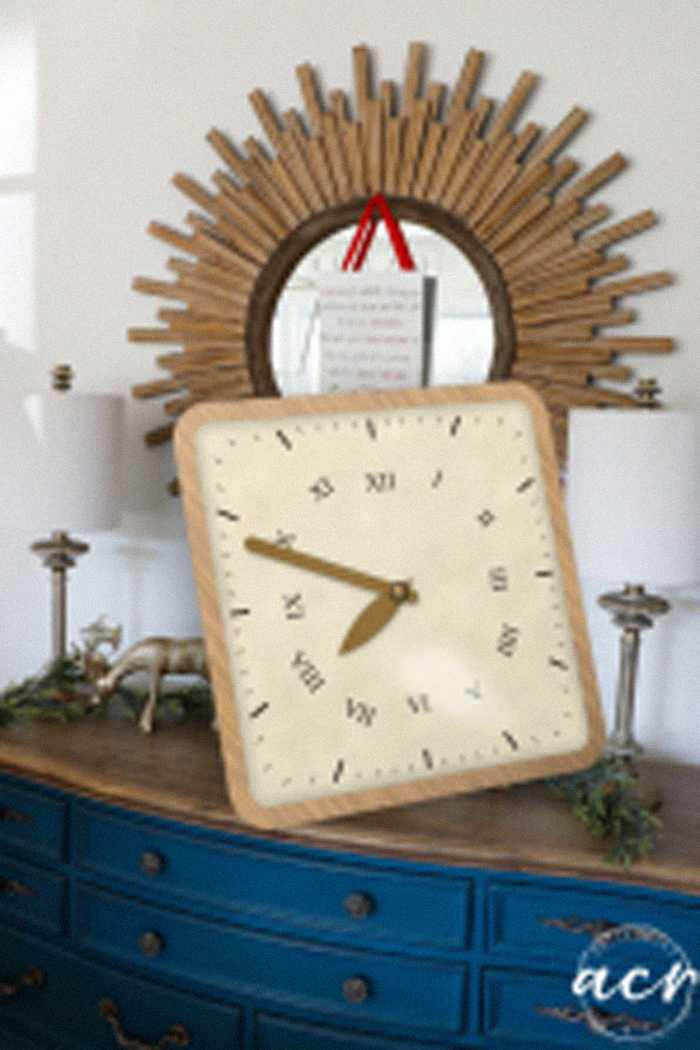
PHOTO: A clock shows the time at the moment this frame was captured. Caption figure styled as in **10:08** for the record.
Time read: **7:49**
